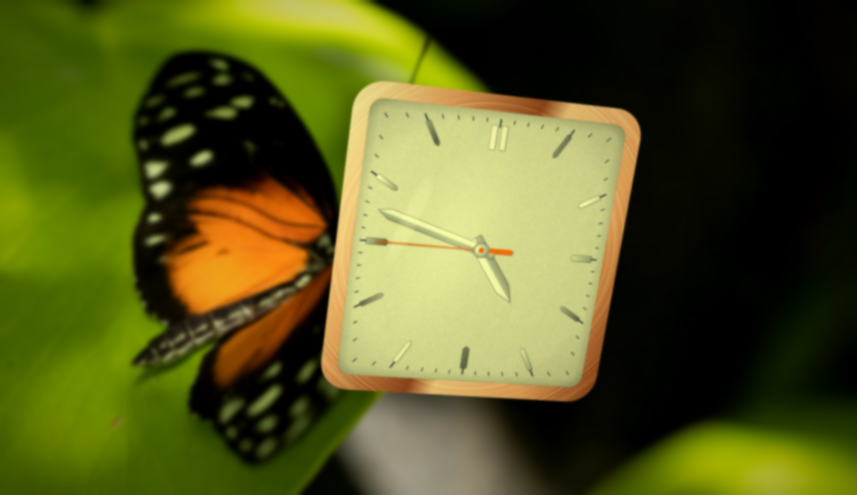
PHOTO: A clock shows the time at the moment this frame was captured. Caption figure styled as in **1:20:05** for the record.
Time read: **4:47:45**
